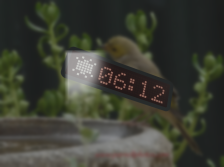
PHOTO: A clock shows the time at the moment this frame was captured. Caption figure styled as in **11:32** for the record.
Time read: **6:12**
